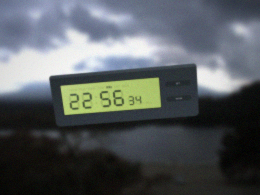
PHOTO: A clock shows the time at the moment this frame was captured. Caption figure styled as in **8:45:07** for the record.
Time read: **22:56:34**
